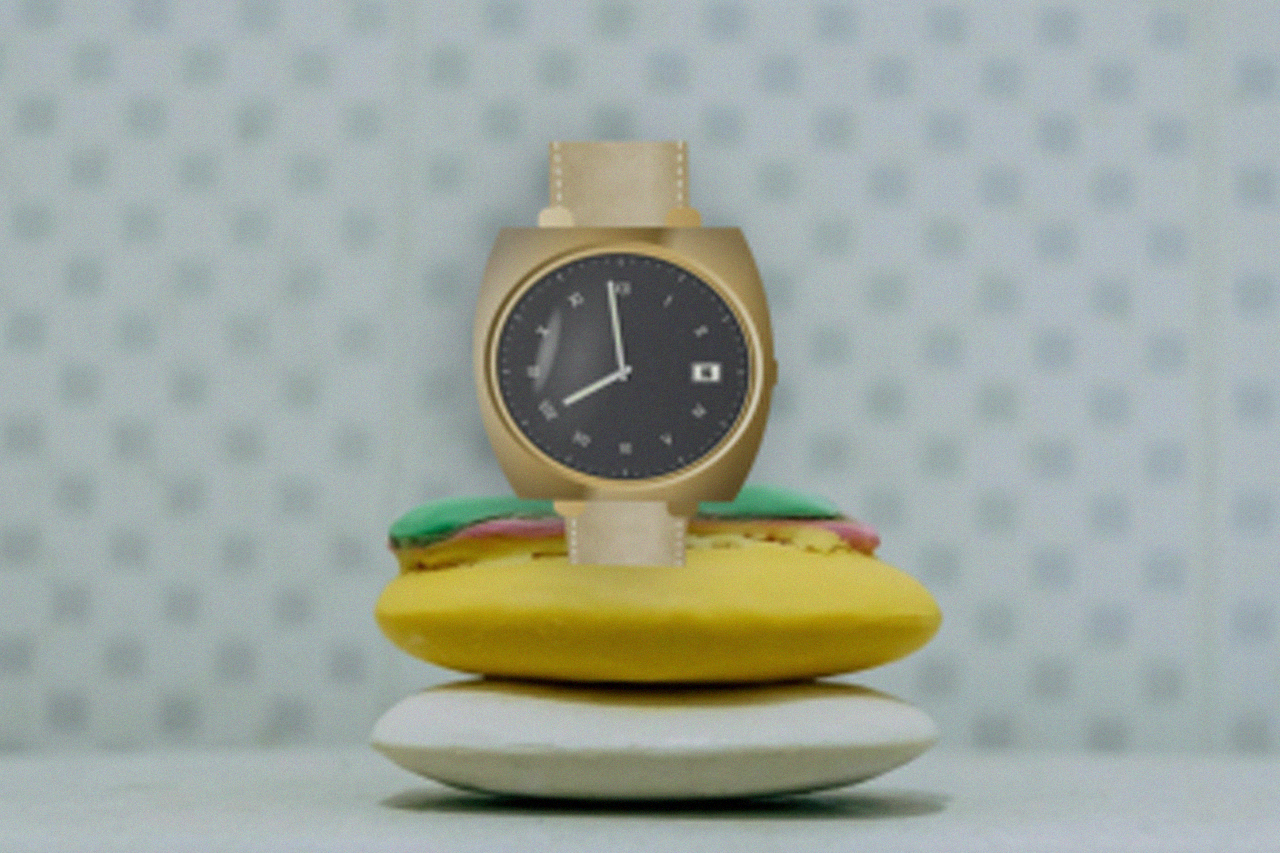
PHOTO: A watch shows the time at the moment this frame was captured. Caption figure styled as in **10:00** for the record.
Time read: **7:59**
